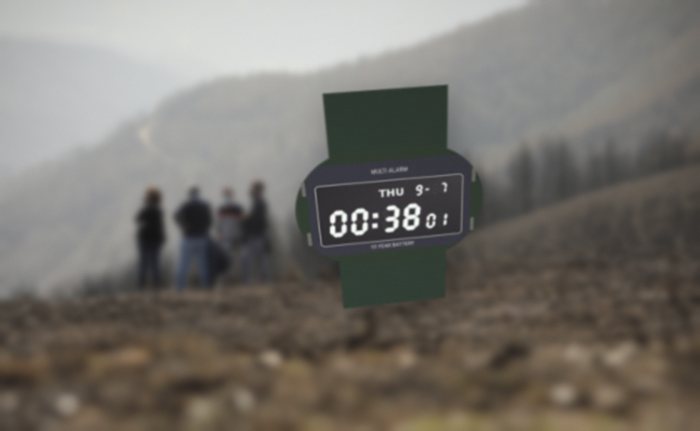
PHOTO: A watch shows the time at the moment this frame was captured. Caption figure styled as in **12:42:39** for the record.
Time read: **0:38:01**
